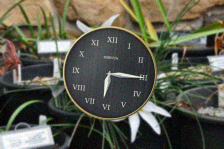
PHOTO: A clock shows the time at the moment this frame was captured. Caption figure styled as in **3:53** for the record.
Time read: **6:15**
